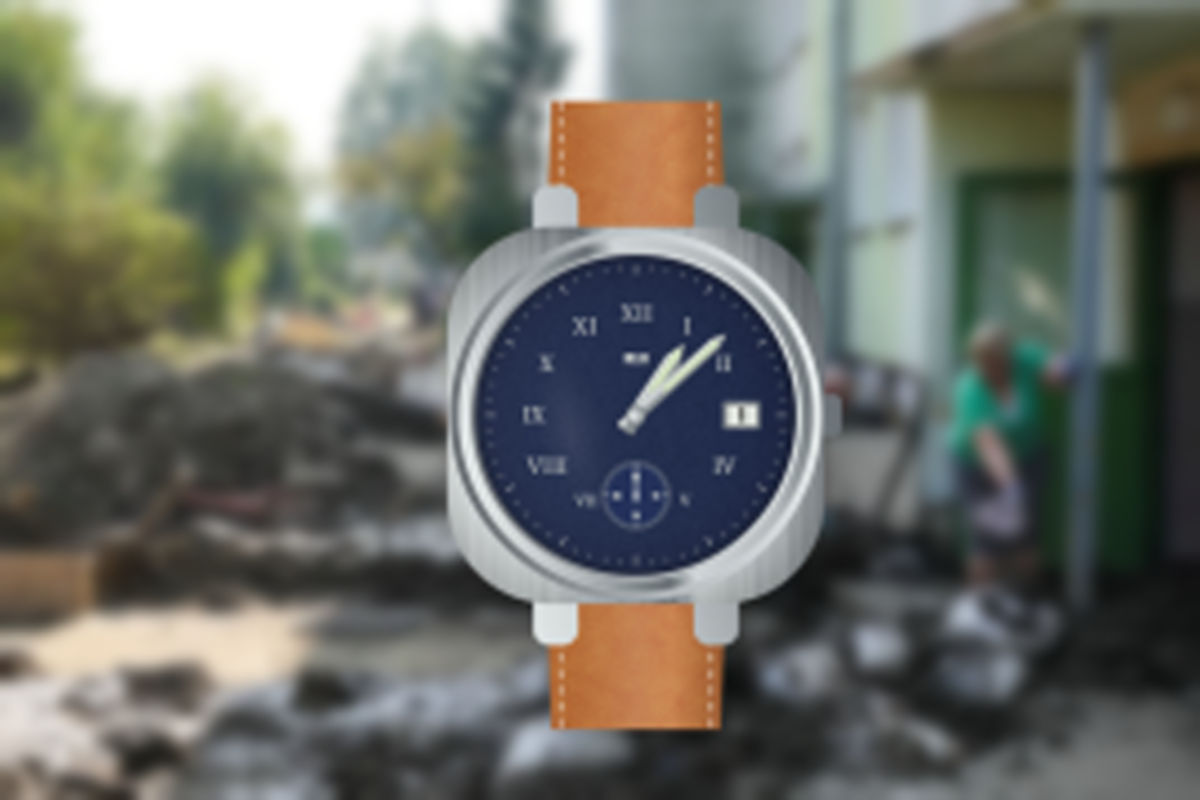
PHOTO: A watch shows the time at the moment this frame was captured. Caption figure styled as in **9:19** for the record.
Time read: **1:08**
